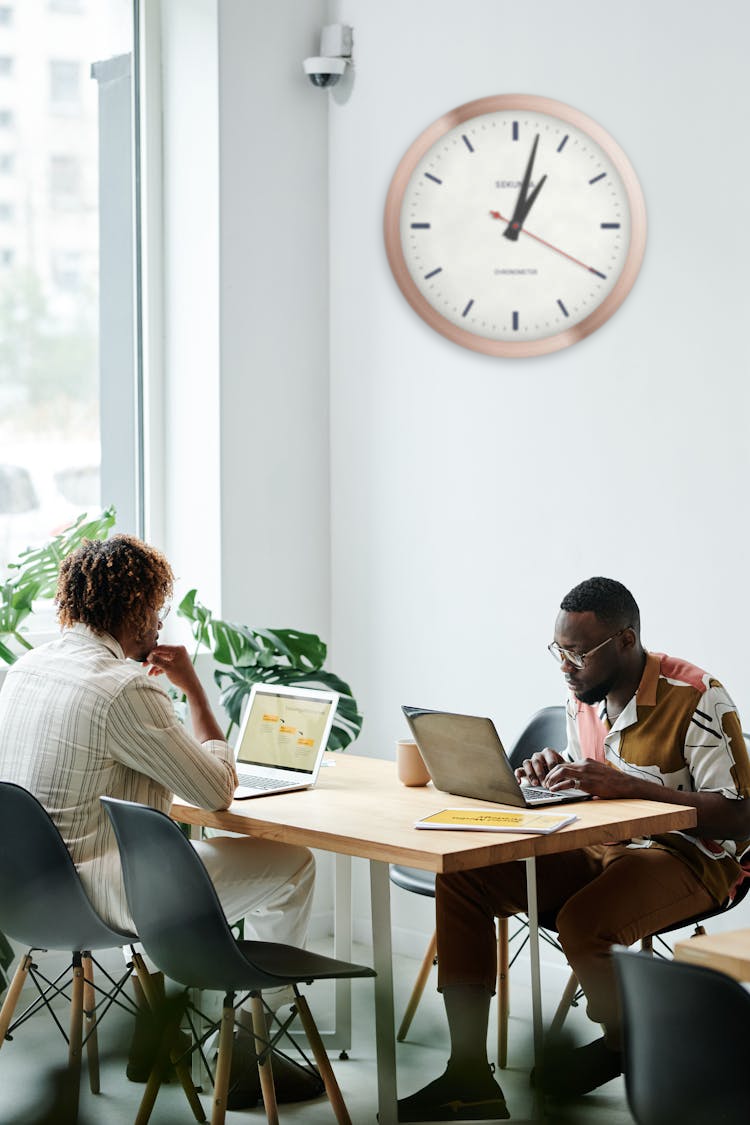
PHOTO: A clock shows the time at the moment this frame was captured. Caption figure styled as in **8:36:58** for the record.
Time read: **1:02:20**
